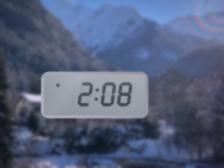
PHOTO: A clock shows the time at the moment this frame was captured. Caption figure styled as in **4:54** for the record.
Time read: **2:08**
